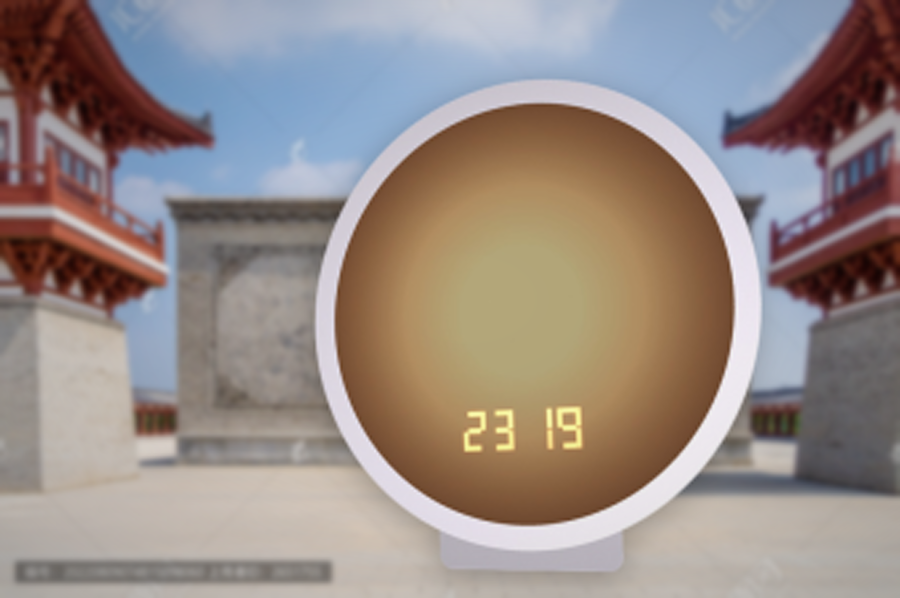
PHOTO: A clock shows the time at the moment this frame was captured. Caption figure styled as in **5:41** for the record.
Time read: **23:19**
